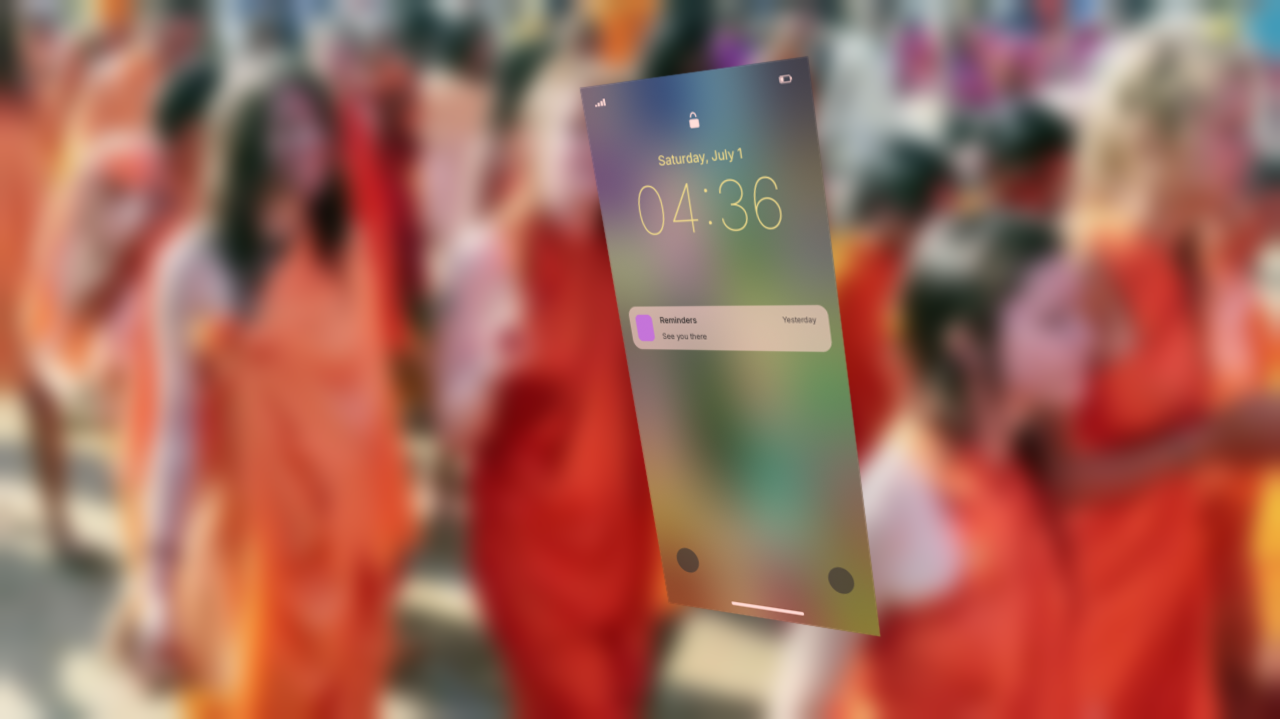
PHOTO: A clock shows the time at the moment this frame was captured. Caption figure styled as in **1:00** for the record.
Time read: **4:36**
